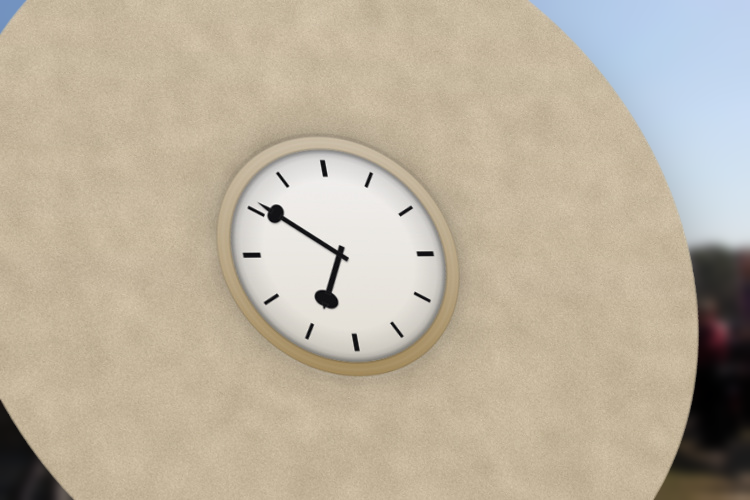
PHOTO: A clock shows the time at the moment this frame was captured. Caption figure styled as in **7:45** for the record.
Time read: **6:51**
